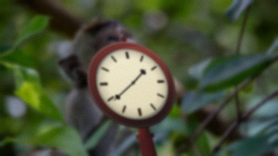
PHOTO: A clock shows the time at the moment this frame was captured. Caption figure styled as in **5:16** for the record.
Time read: **1:39**
